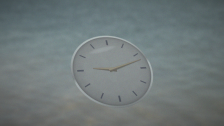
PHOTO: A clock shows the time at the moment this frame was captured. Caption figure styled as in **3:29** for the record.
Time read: **9:12**
